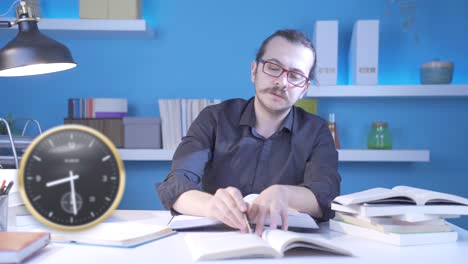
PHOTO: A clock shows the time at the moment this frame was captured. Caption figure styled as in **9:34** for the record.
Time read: **8:29**
